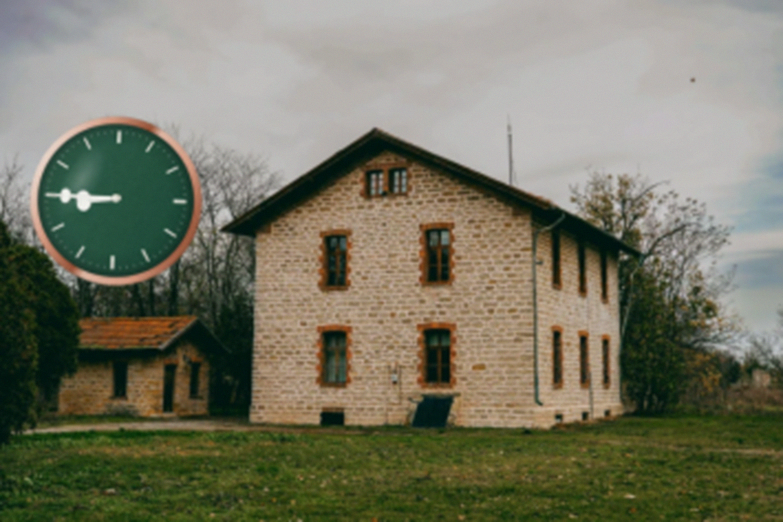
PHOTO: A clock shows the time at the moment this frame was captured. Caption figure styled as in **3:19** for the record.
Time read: **8:45**
